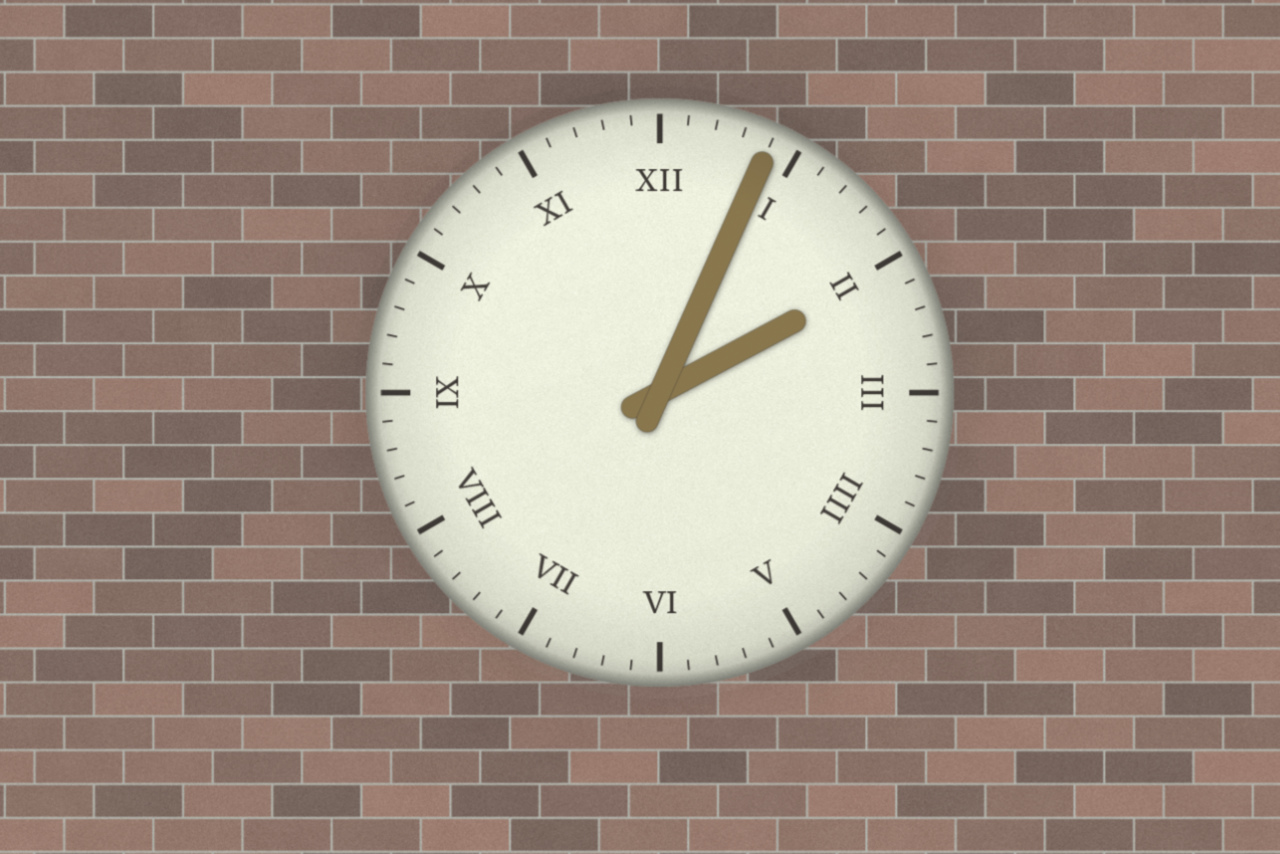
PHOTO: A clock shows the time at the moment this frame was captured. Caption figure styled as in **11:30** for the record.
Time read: **2:04**
